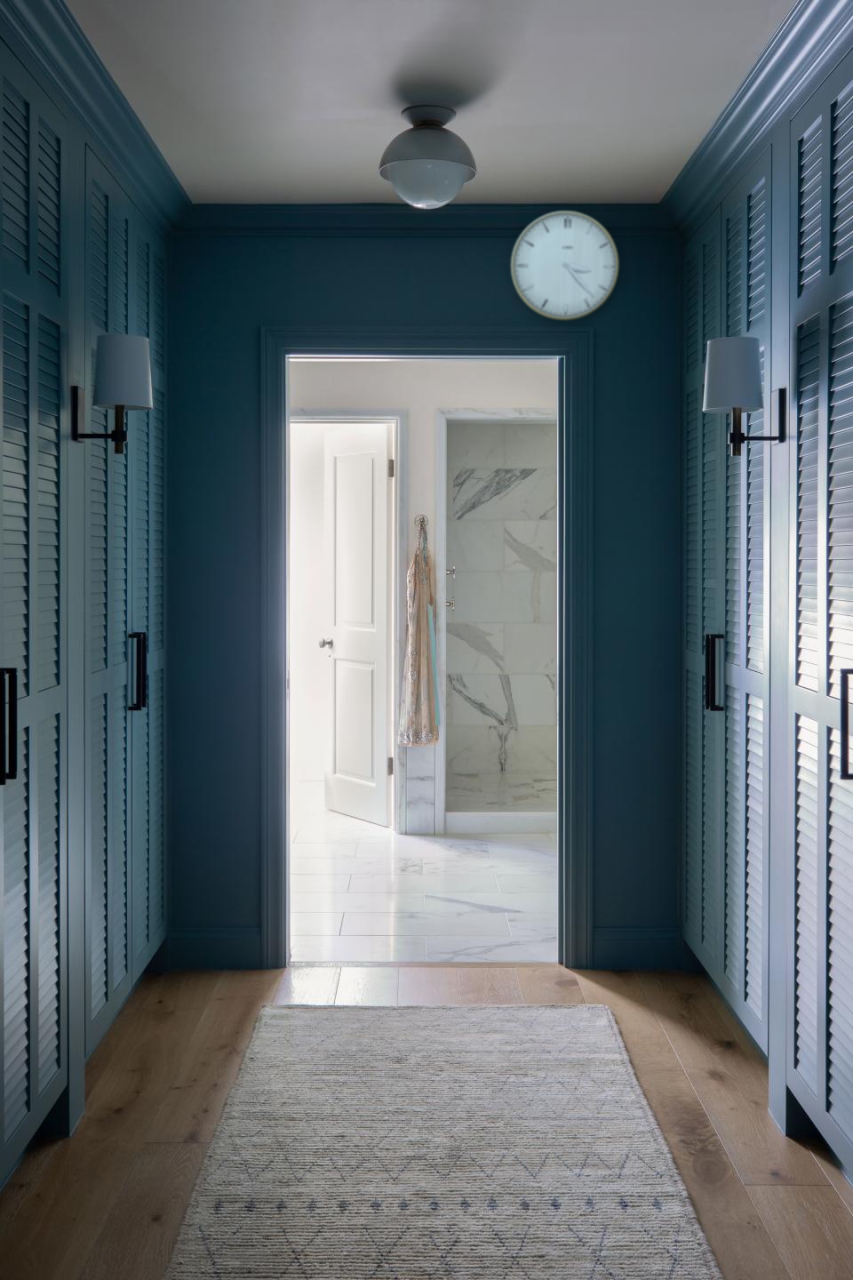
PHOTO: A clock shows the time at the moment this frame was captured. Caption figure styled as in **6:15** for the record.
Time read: **3:23**
